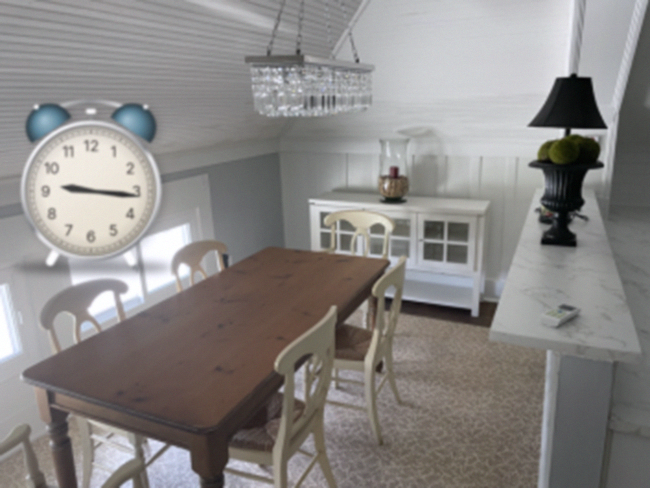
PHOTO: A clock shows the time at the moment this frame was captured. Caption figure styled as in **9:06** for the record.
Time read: **9:16**
